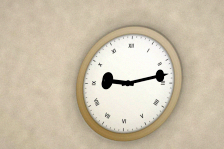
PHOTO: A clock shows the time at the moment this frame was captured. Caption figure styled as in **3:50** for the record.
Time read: **9:13**
